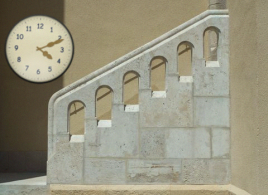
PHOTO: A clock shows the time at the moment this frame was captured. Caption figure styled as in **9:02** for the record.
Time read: **4:11**
